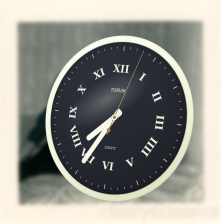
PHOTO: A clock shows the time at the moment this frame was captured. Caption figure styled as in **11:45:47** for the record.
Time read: **7:35:03**
